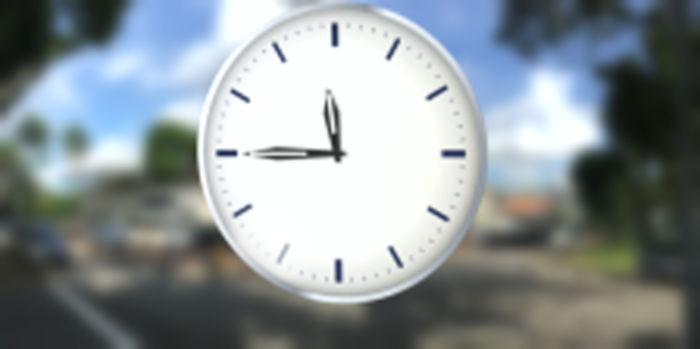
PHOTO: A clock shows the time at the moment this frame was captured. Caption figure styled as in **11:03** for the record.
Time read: **11:45**
